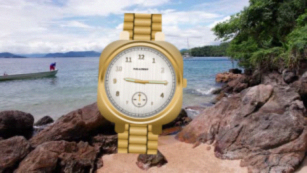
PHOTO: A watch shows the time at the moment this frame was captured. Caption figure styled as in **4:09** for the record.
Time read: **9:15**
